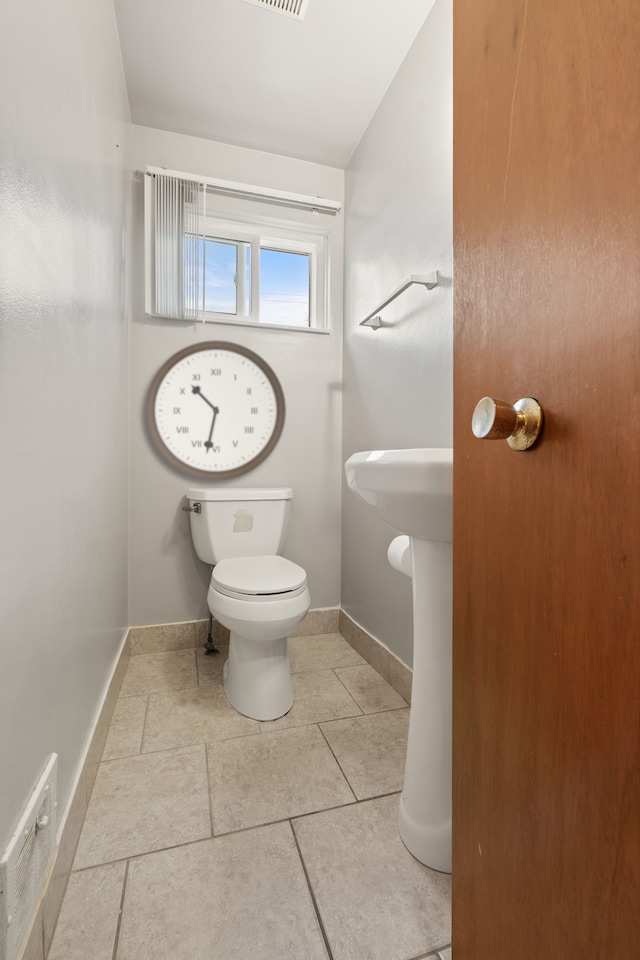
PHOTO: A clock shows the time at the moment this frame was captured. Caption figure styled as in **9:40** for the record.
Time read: **10:32**
